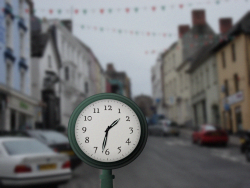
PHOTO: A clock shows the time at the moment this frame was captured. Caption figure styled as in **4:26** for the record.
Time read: **1:32**
